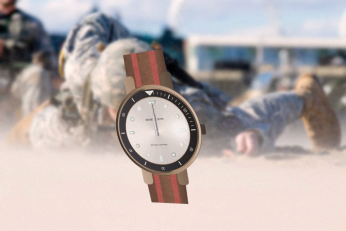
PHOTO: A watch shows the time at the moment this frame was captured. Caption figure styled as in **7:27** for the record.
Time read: **12:00**
